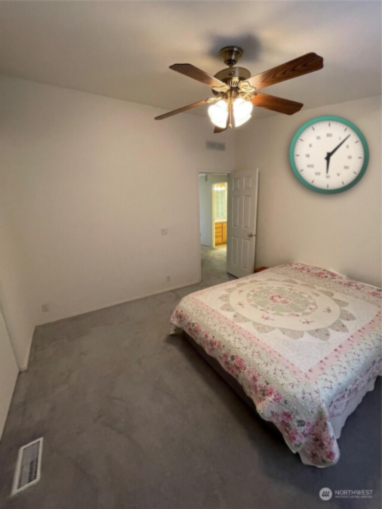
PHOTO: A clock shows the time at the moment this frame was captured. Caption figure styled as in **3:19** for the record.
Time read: **6:07**
